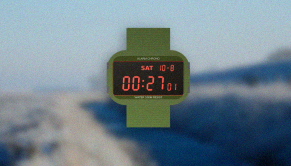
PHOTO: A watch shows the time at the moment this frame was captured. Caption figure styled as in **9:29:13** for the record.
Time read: **0:27:01**
